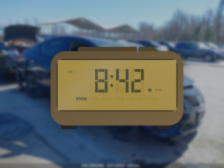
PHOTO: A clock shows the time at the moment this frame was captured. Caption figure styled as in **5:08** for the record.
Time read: **8:42**
